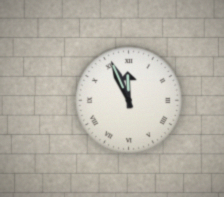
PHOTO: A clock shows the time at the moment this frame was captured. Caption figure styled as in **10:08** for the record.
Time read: **11:56**
